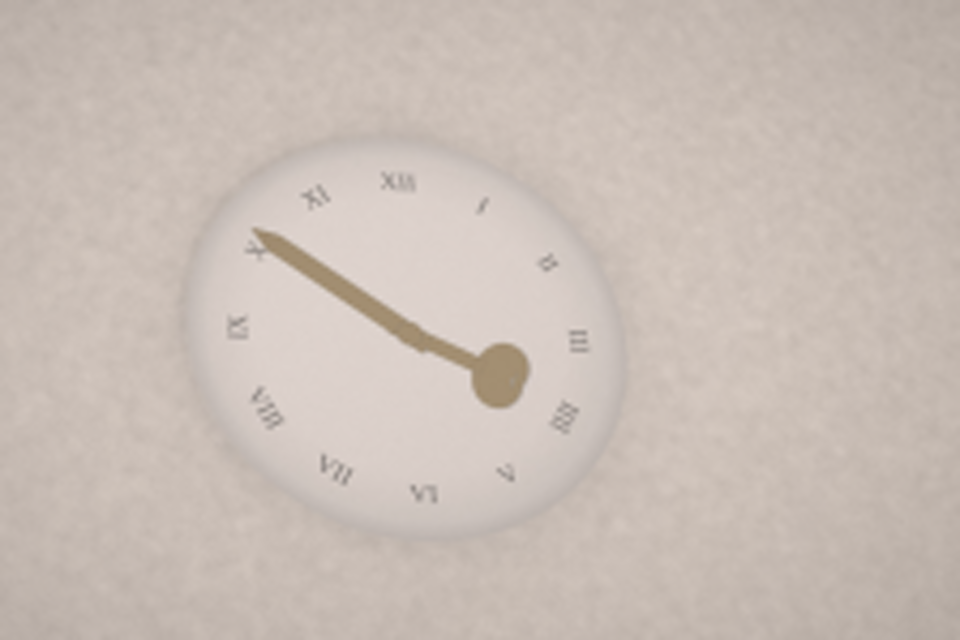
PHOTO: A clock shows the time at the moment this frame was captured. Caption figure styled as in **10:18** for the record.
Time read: **3:51**
